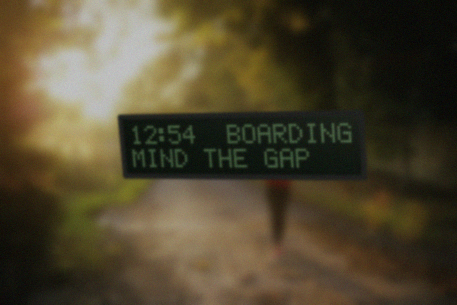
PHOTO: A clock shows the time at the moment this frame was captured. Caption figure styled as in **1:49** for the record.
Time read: **12:54**
